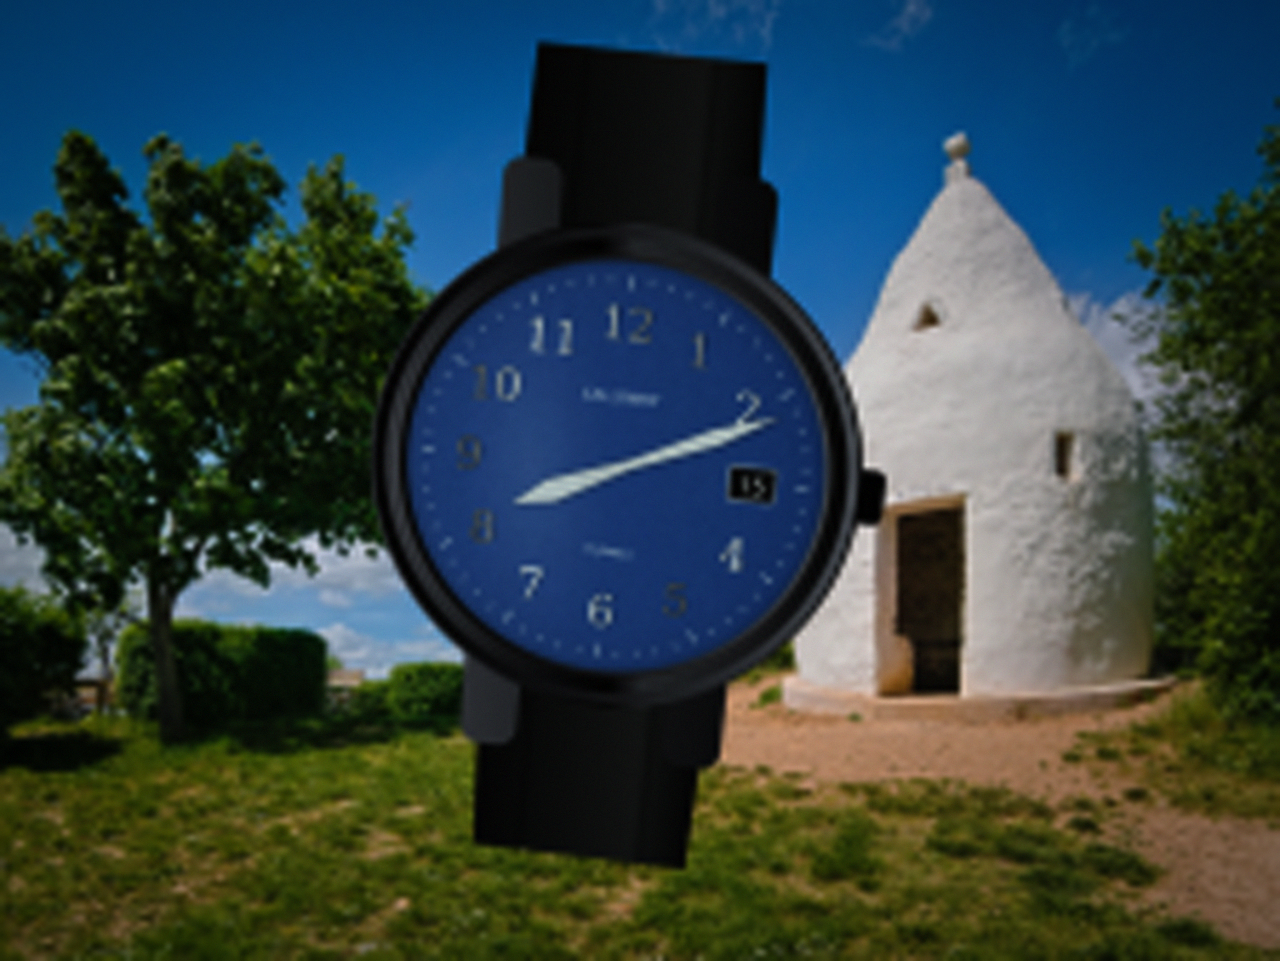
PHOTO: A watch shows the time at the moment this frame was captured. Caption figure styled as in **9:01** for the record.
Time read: **8:11**
